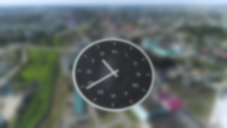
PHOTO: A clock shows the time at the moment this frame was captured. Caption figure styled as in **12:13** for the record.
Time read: **10:39**
